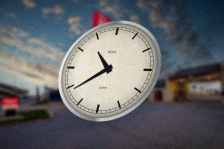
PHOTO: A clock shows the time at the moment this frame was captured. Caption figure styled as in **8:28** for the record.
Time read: **10:39**
